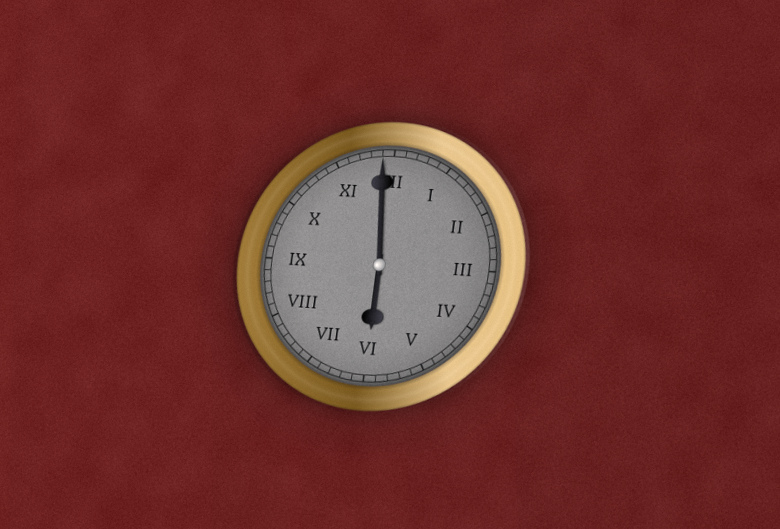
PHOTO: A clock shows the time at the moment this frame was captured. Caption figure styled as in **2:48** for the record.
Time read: **5:59**
